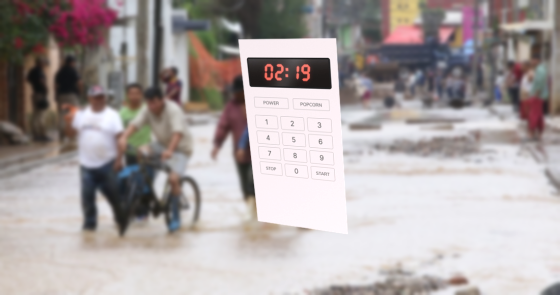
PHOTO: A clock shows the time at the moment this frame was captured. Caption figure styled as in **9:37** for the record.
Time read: **2:19**
